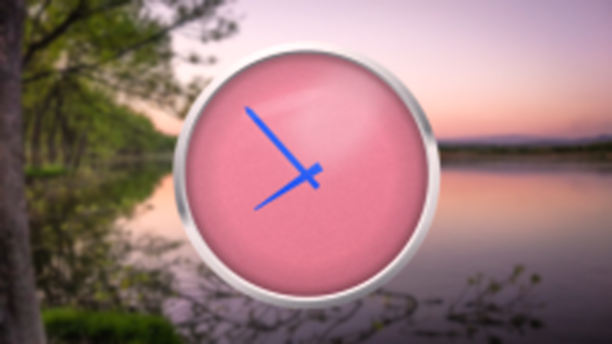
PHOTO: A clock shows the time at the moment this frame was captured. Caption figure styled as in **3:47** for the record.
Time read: **7:53**
